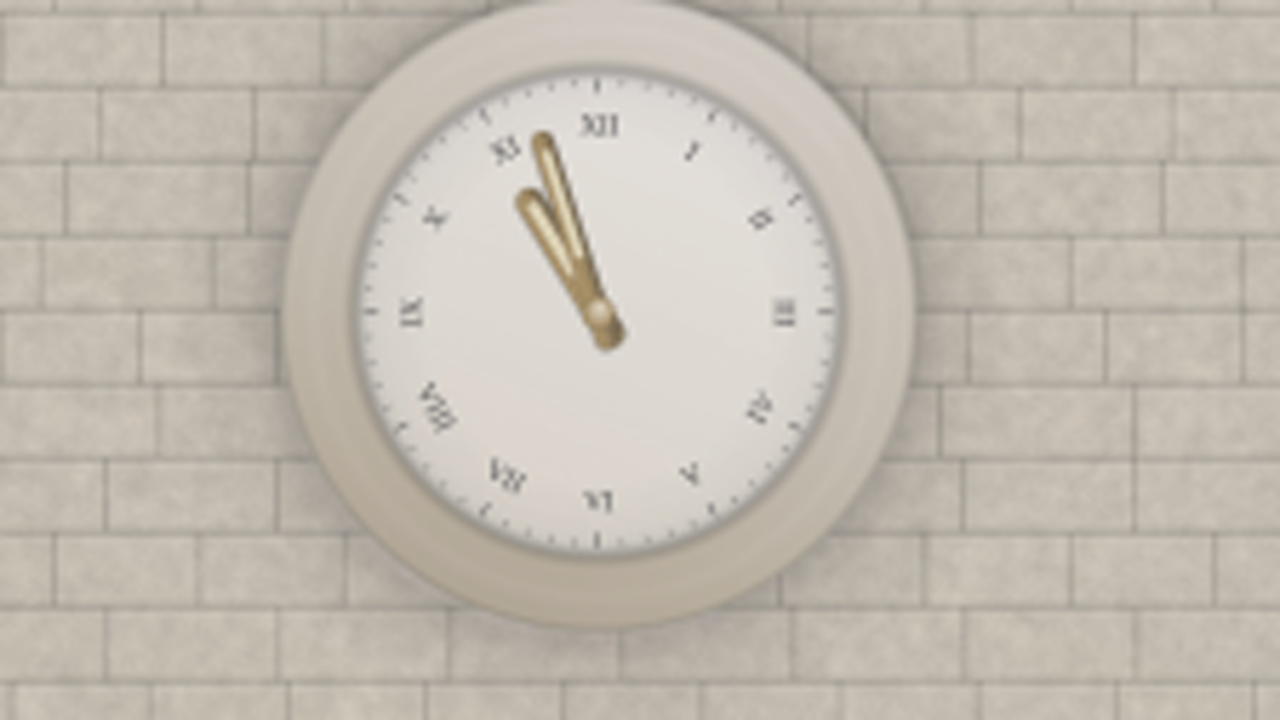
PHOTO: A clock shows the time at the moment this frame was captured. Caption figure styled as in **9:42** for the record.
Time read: **10:57**
